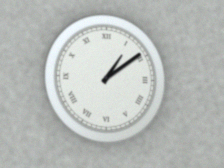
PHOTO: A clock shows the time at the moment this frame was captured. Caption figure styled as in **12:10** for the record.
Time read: **1:09**
